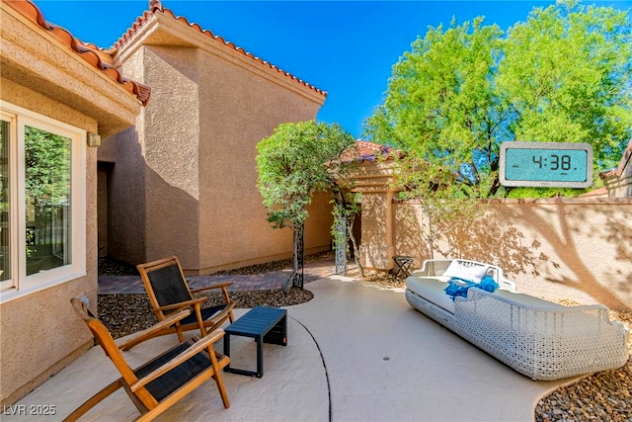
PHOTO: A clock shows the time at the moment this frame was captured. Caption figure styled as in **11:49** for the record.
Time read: **4:38**
